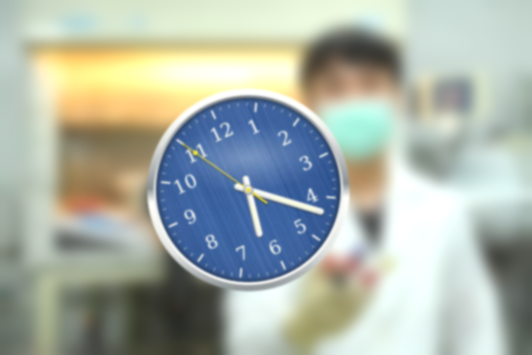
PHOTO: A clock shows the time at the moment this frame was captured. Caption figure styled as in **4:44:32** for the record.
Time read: **6:21:55**
